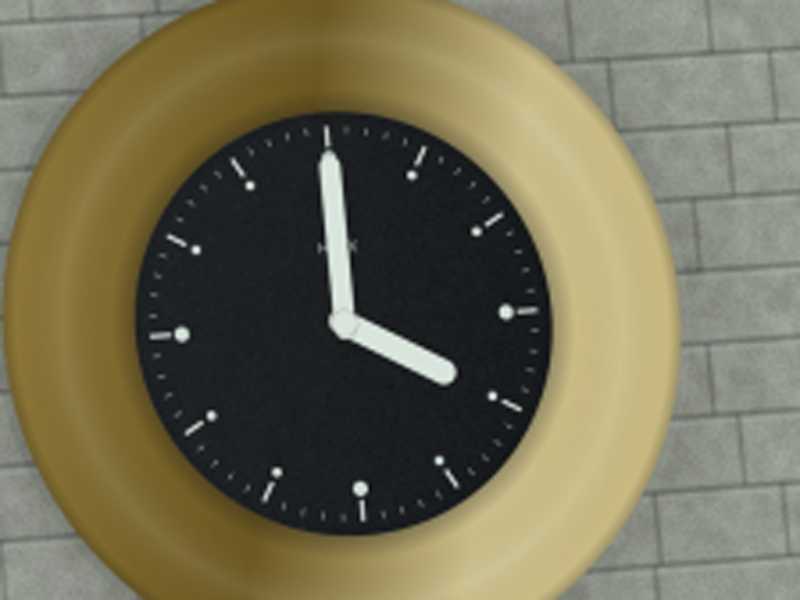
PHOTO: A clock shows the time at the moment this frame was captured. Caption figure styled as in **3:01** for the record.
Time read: **4:00**
